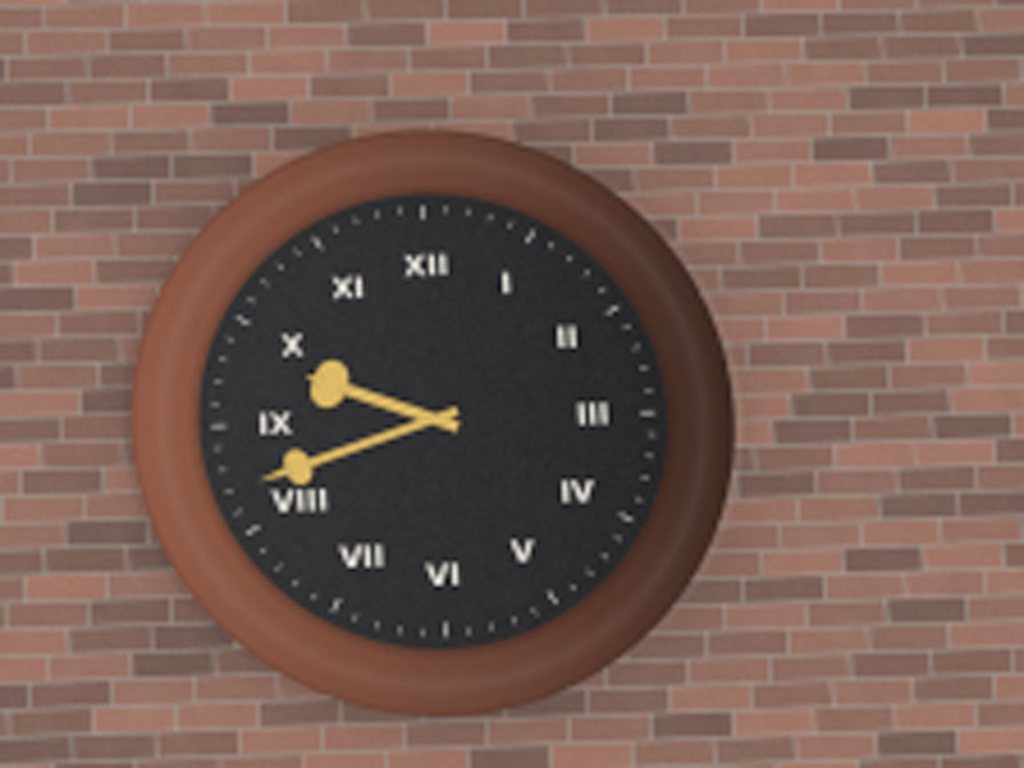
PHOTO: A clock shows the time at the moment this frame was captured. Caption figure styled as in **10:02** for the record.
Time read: **9:42**
